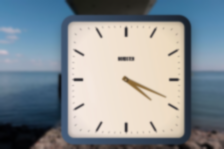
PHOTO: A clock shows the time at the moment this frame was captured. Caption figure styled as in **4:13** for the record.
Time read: **4:19**
